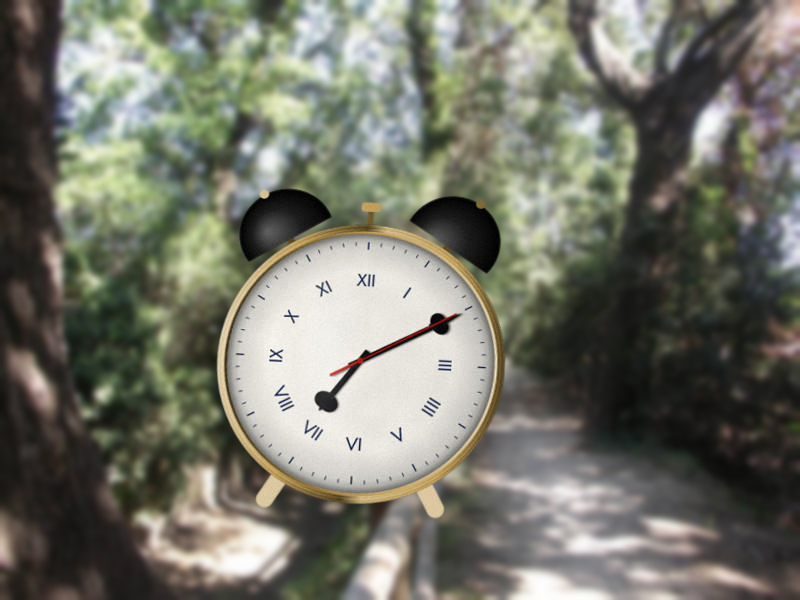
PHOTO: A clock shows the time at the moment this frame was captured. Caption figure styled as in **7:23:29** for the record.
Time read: **7:10:10**
